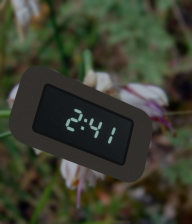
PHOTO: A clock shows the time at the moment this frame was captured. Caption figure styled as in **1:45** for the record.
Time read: **2:41**
